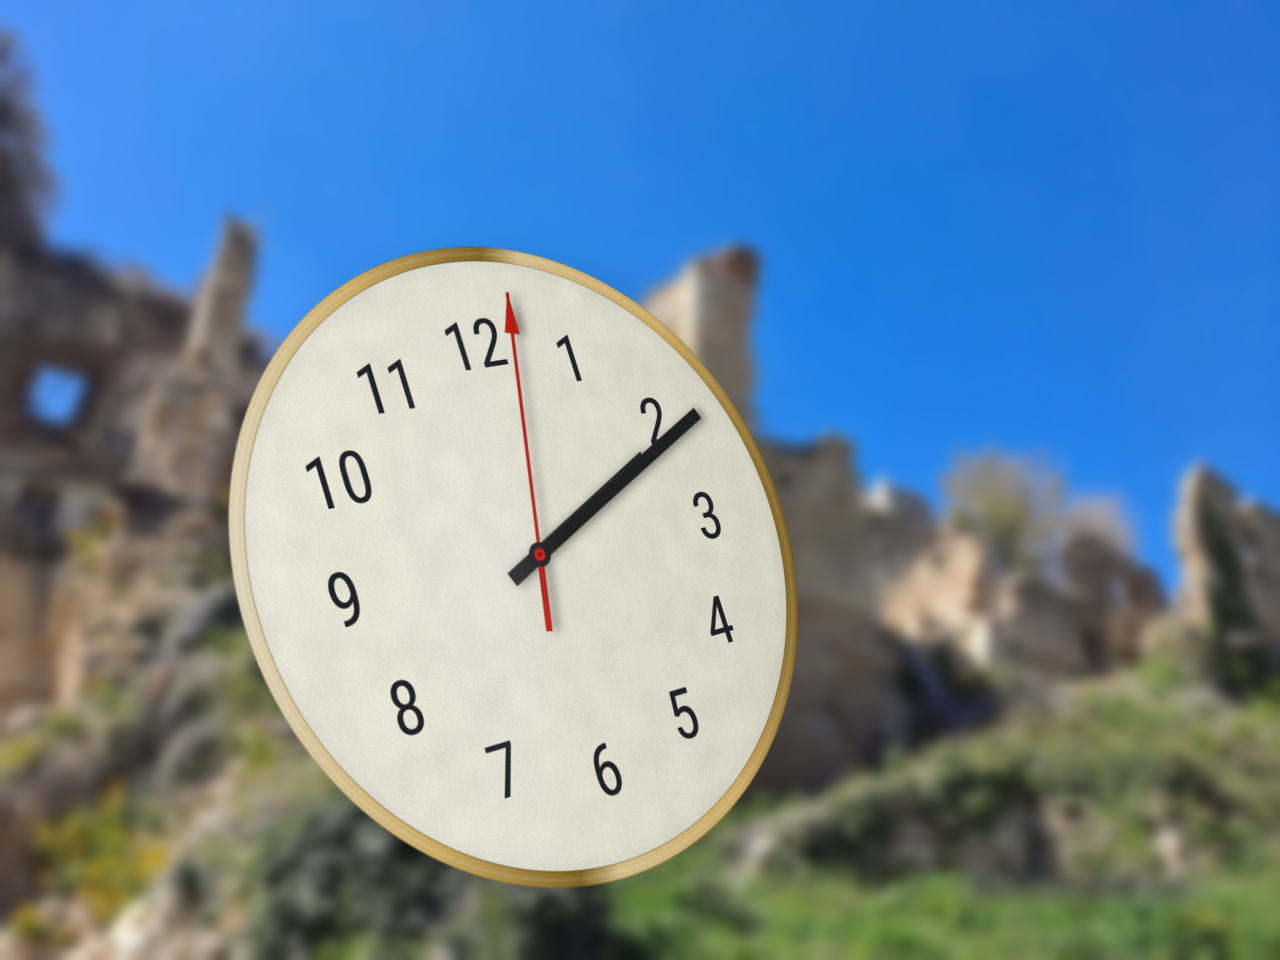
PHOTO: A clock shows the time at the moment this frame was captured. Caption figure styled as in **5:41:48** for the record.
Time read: **2:11:02**
